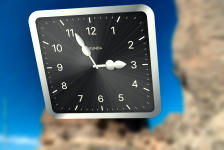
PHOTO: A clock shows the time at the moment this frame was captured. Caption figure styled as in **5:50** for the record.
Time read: **2:56**
